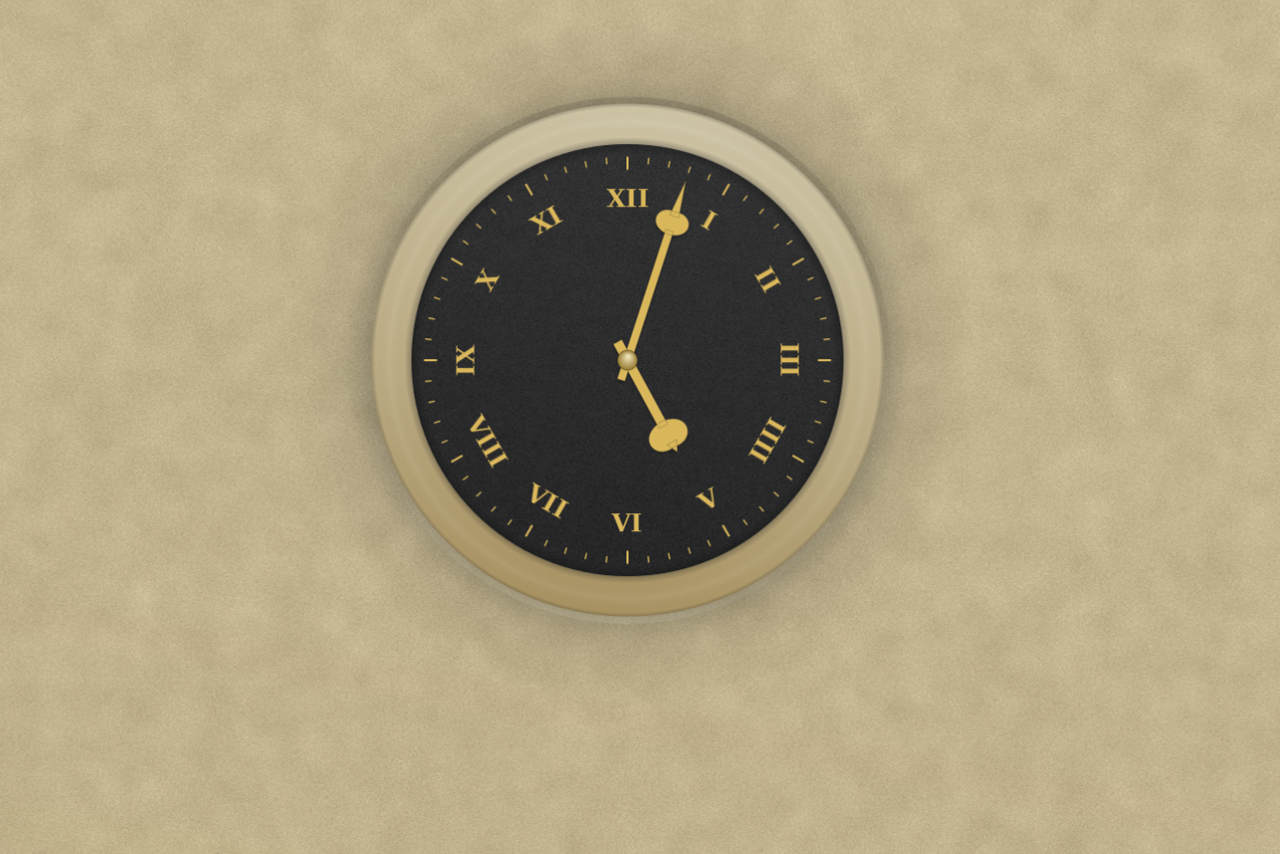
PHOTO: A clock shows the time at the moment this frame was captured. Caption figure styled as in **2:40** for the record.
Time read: **5:03**
